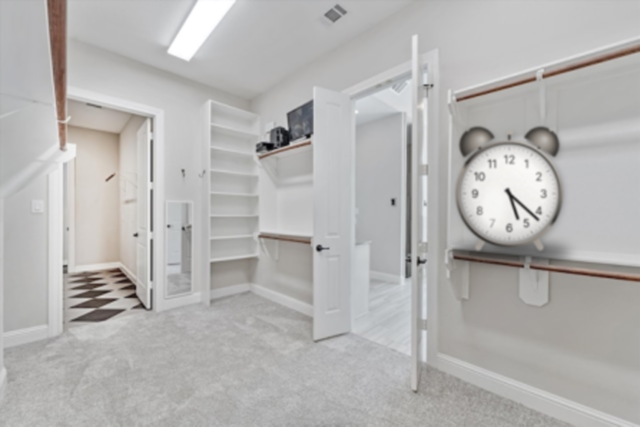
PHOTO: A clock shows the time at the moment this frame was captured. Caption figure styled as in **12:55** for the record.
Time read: **5:22**
